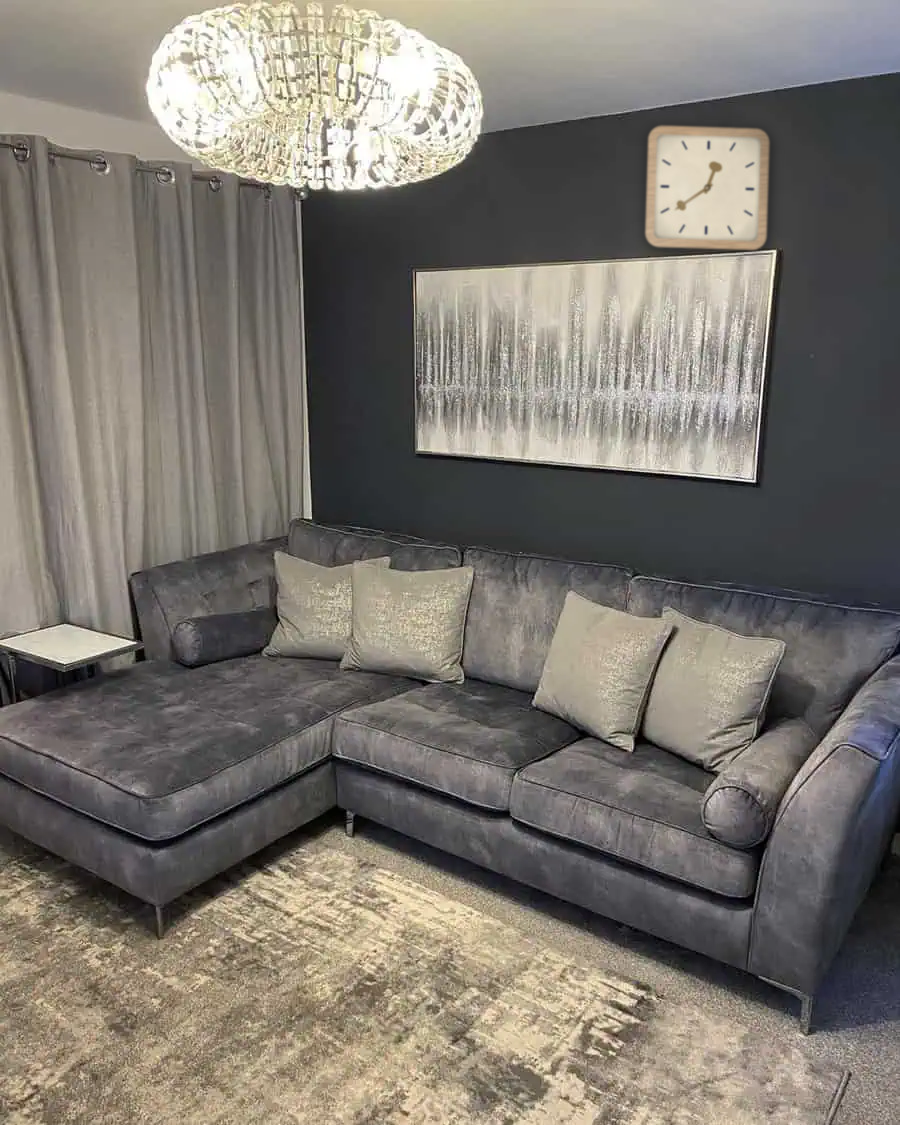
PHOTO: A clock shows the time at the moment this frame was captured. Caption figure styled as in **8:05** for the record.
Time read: **12:39**
